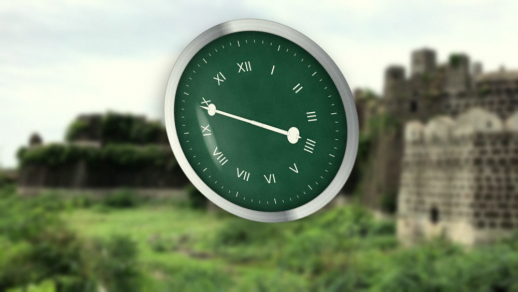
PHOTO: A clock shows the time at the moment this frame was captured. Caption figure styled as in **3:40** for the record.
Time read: **3:49**
